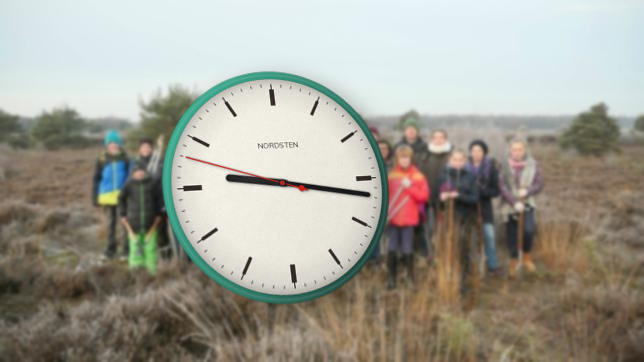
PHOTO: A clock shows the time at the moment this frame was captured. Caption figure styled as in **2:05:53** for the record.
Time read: **9:16:48**
